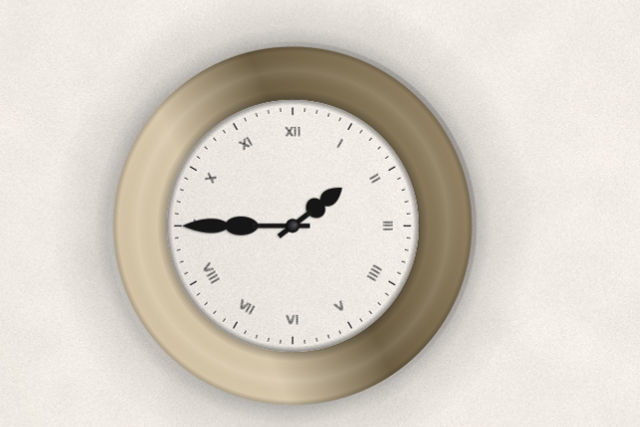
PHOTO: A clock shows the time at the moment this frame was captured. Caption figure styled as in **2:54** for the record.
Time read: **1:45**
